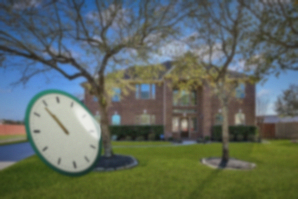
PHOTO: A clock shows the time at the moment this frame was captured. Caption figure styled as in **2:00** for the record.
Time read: **10:54**
